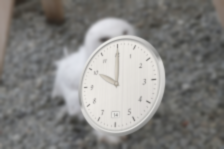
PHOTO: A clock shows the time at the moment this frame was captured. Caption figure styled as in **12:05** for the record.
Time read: **10:00**
